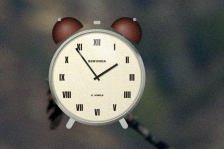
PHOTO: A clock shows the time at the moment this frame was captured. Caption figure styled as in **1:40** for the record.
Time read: **1:54**
